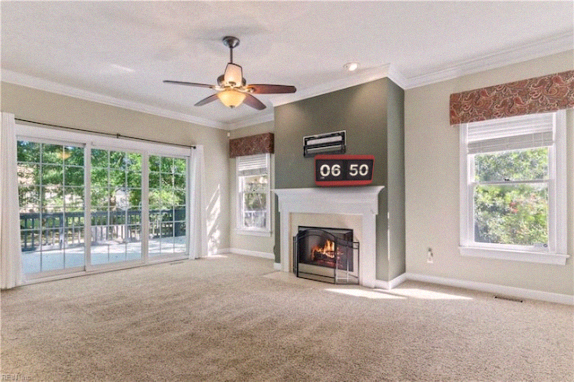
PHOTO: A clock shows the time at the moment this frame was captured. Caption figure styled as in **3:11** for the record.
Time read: **6:50**
